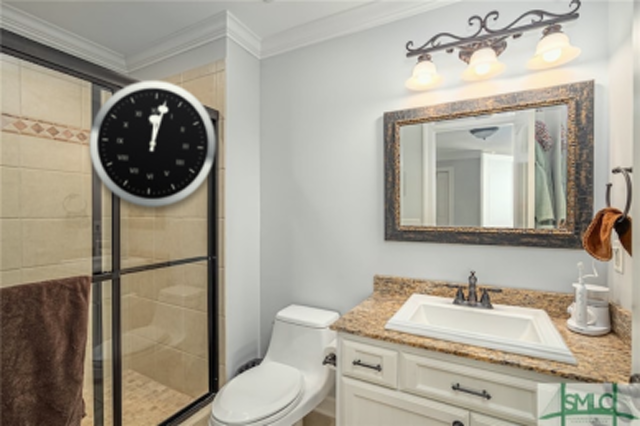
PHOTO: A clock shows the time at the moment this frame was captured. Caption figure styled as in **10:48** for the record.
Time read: **12:02**
